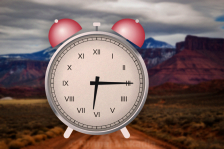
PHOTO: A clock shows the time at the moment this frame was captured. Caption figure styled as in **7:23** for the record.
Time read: **6:15**
